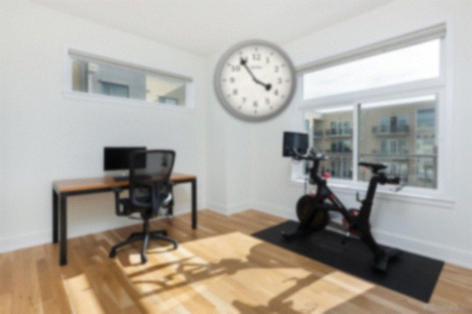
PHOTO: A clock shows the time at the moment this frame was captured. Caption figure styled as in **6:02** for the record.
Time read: **3:54**
